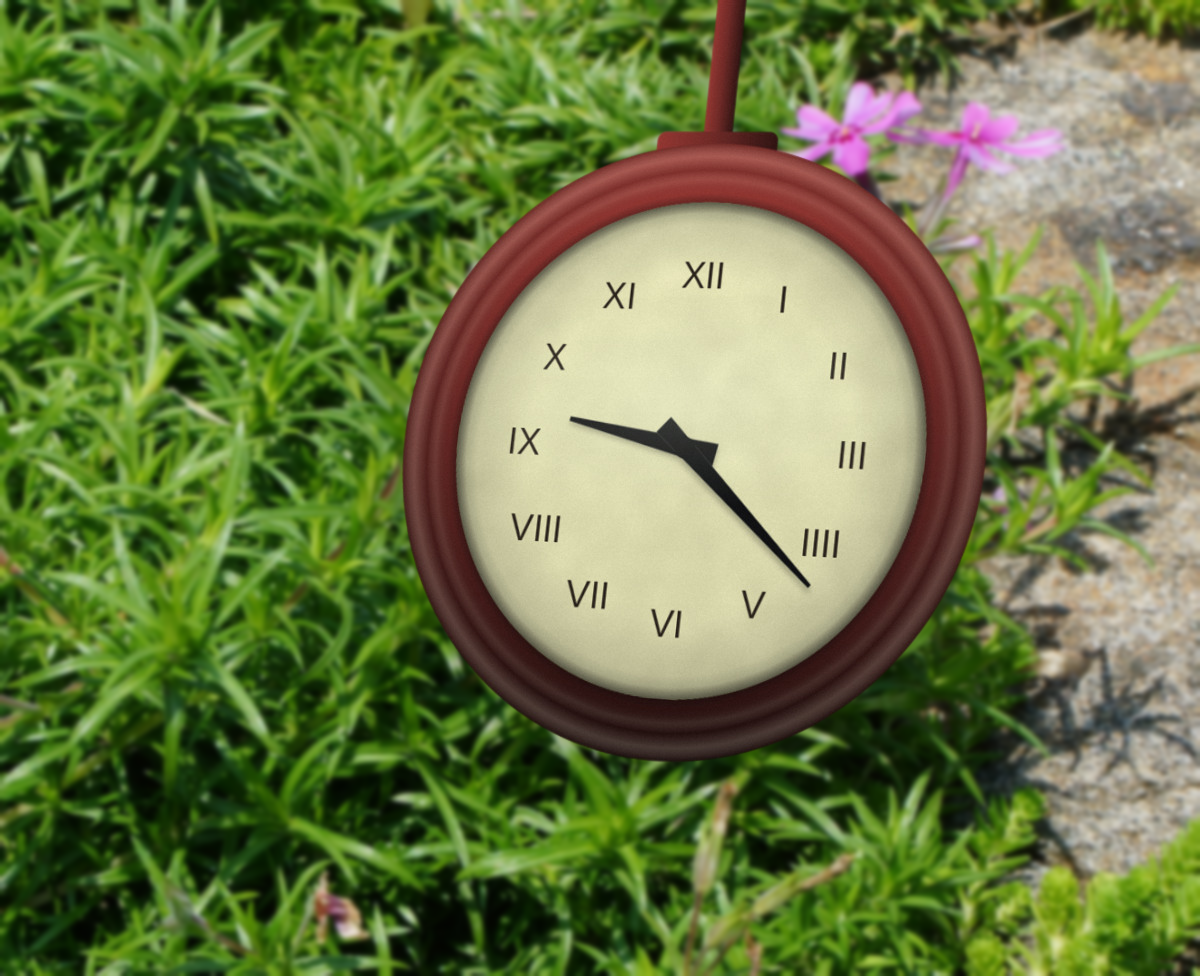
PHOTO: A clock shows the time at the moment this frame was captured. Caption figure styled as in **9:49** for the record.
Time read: **9:22**
